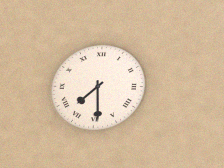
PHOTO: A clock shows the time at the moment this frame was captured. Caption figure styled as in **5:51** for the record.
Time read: **7:29**
